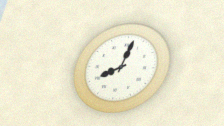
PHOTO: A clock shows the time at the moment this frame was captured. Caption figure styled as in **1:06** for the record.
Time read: **8:02**
